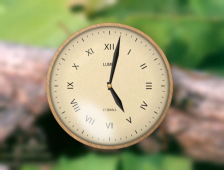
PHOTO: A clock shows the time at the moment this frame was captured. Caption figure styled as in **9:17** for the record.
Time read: **5:02**
